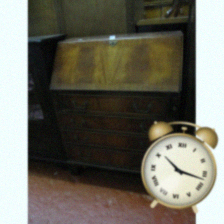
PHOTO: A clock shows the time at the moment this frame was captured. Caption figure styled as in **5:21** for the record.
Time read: **10:17**
